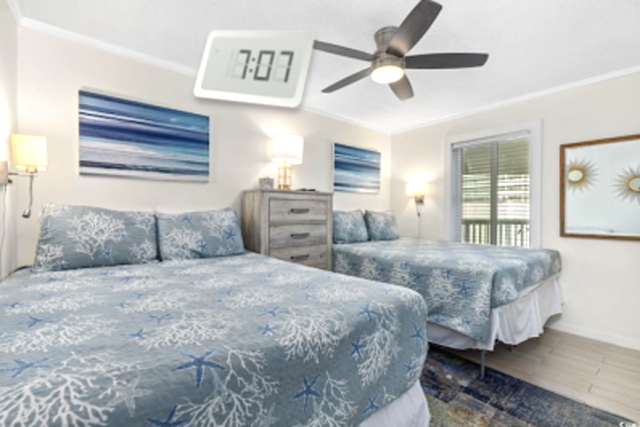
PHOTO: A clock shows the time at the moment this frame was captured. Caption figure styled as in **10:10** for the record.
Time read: **7:07**
